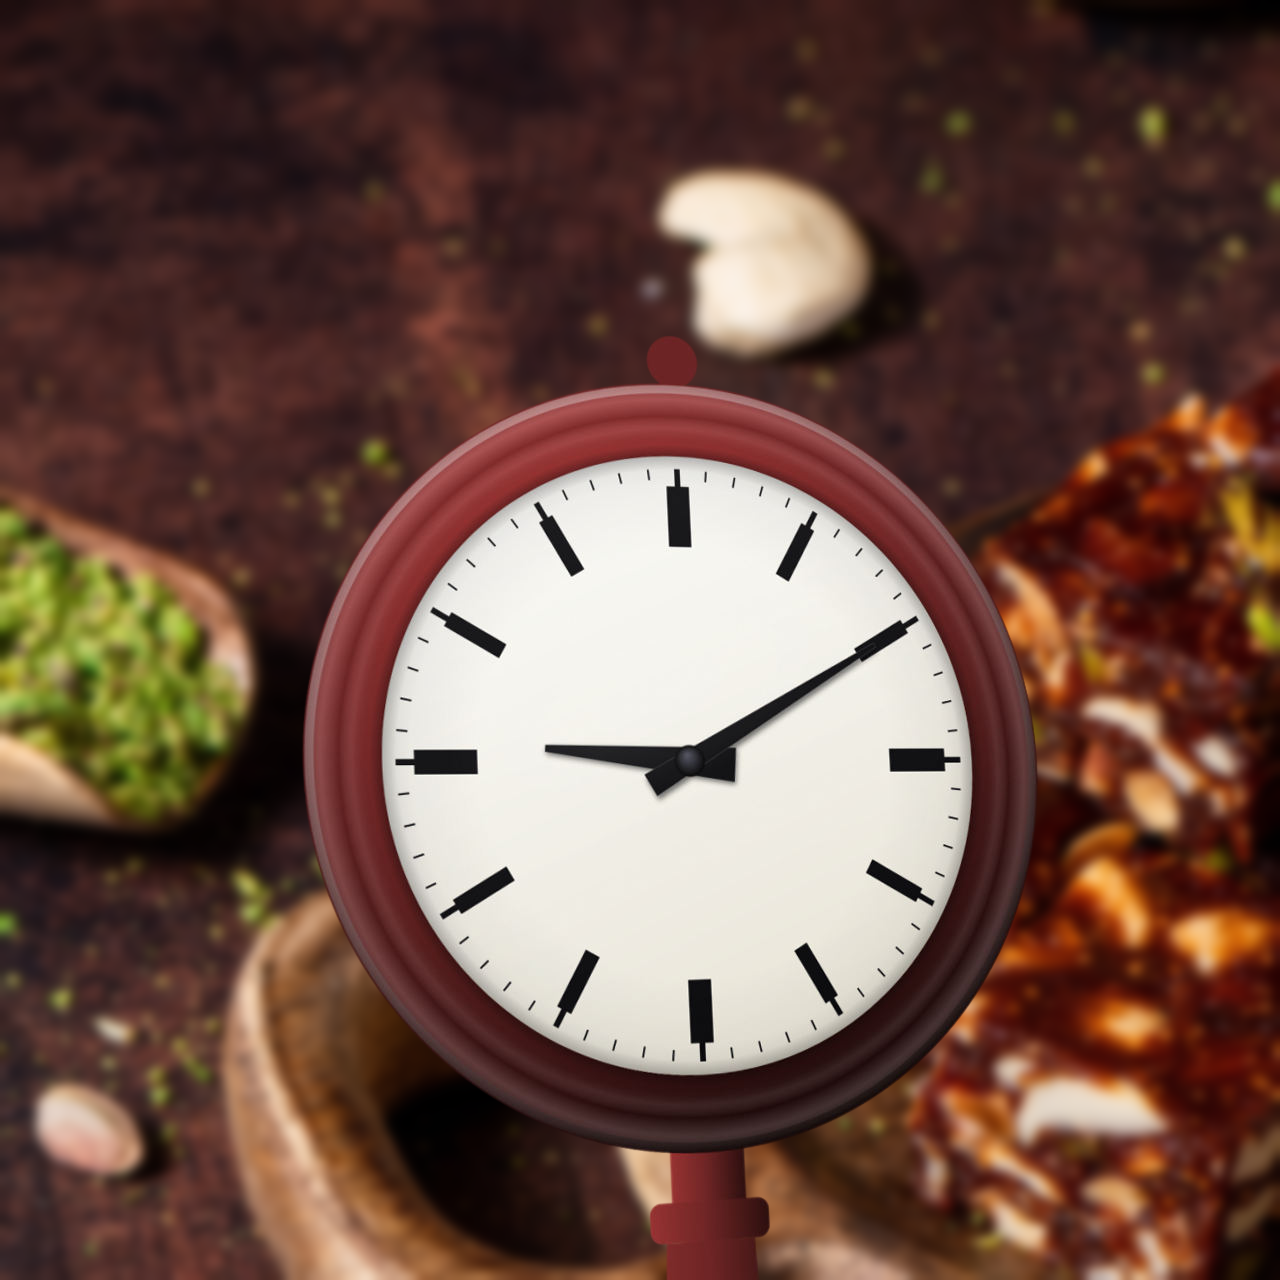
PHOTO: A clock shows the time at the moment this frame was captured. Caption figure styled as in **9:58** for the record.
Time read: **9:10**
